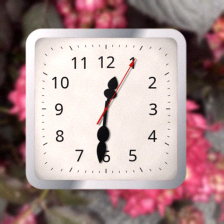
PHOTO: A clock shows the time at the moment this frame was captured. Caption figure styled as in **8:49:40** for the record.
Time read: **12:31:05**
